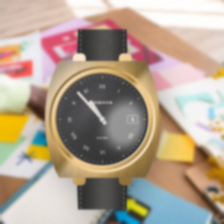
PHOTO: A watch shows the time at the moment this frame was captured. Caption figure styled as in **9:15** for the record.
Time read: **10:53**
